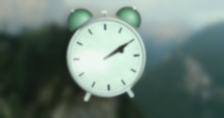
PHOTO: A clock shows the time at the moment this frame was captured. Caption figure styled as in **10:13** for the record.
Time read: **2:10**
